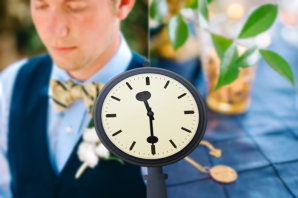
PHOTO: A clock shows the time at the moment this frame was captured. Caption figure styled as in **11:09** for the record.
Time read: **11:30**
